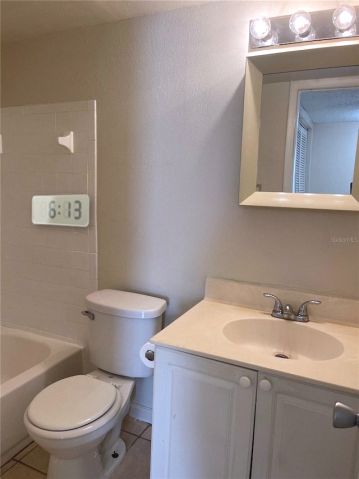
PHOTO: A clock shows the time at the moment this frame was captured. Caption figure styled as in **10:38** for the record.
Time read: **6:13**
